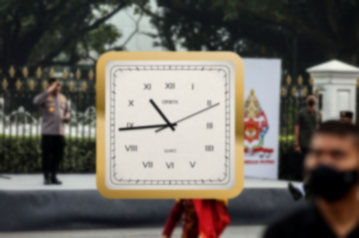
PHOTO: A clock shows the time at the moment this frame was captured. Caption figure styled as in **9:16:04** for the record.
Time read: **10:44:11**
